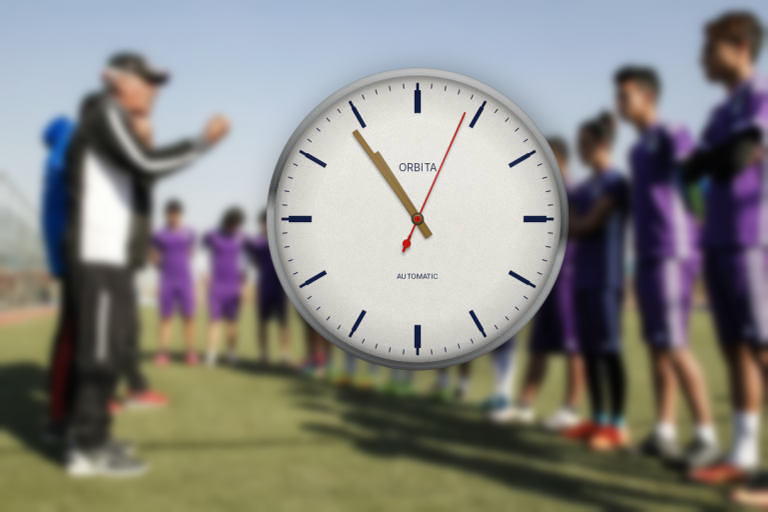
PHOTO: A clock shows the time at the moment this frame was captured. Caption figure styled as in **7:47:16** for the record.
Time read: **10:54:04**
